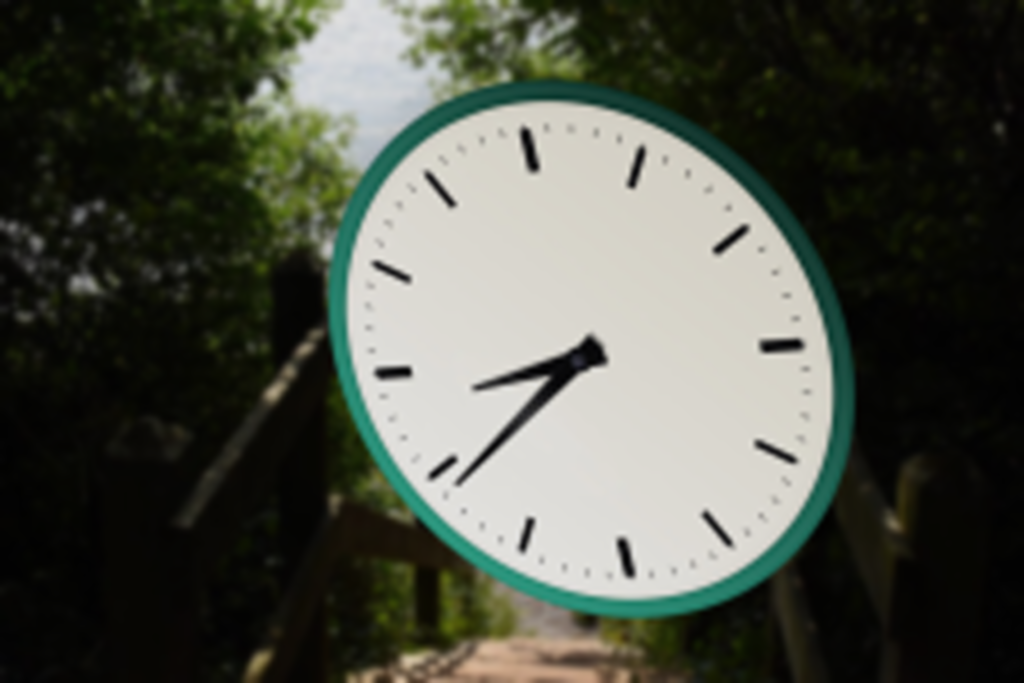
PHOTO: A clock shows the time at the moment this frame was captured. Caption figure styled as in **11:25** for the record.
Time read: **8:39**
